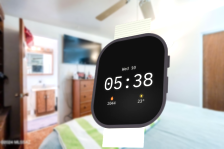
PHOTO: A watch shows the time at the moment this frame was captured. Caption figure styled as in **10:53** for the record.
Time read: **5:38**
